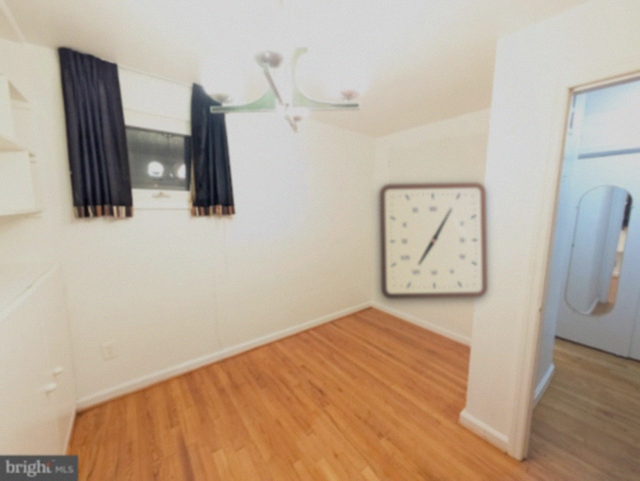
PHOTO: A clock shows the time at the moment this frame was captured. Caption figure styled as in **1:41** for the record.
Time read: **7:05**
